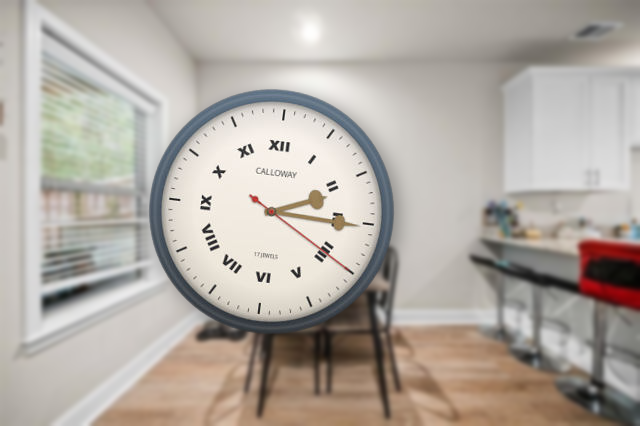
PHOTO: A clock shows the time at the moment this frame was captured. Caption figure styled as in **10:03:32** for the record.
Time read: **2:15:20**
